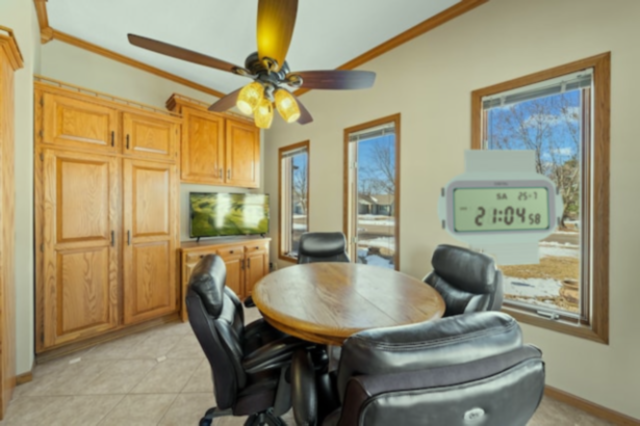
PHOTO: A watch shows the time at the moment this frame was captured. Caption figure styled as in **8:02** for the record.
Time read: **21:04**
